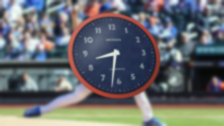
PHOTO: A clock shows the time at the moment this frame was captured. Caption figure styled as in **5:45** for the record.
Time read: **8:32**
